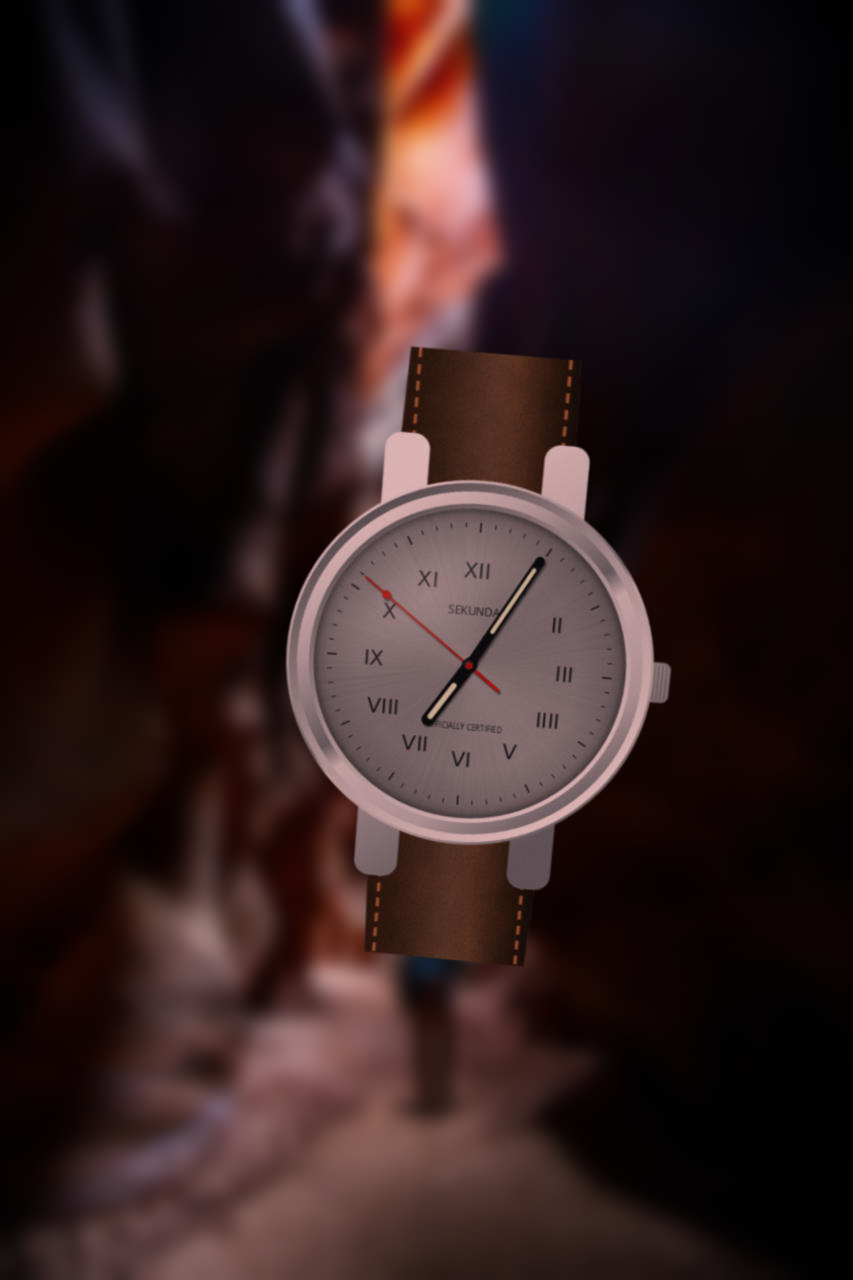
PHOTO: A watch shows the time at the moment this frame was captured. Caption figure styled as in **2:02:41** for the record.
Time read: **7:04:51**
